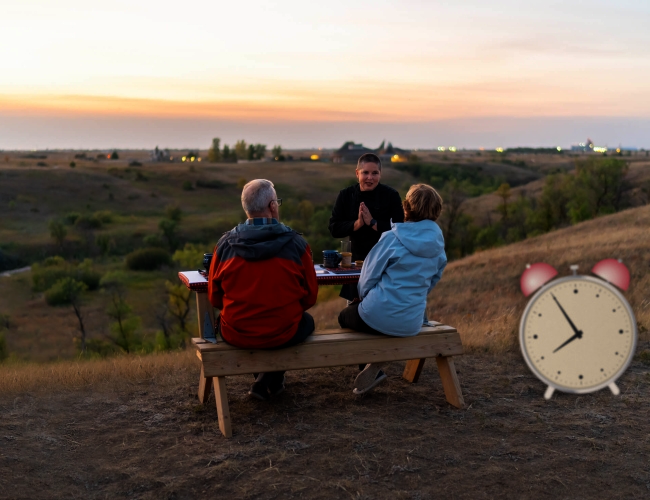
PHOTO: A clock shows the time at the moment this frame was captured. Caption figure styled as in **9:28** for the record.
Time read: **7:55**
